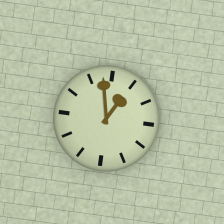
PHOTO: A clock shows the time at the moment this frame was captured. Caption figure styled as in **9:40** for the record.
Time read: **12:58**
